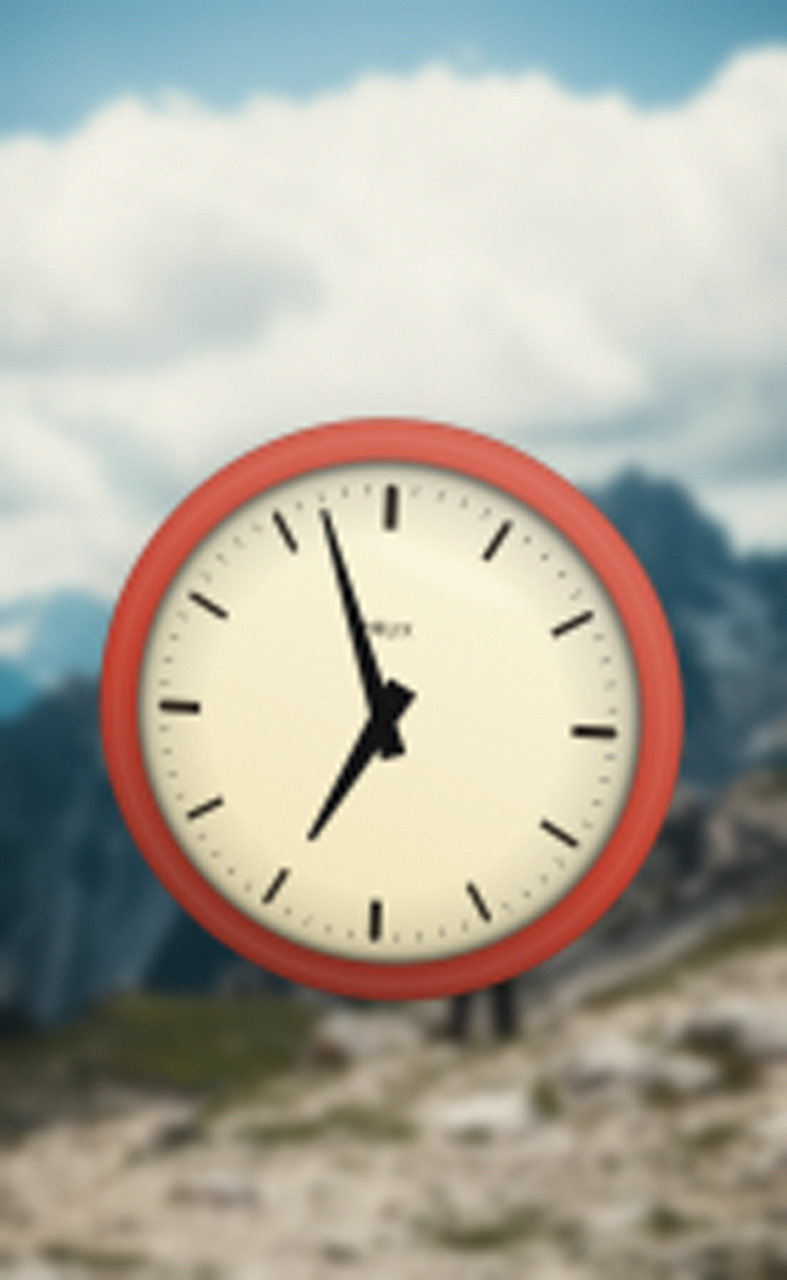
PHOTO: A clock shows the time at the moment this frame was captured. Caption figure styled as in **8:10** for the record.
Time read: **6:57**
